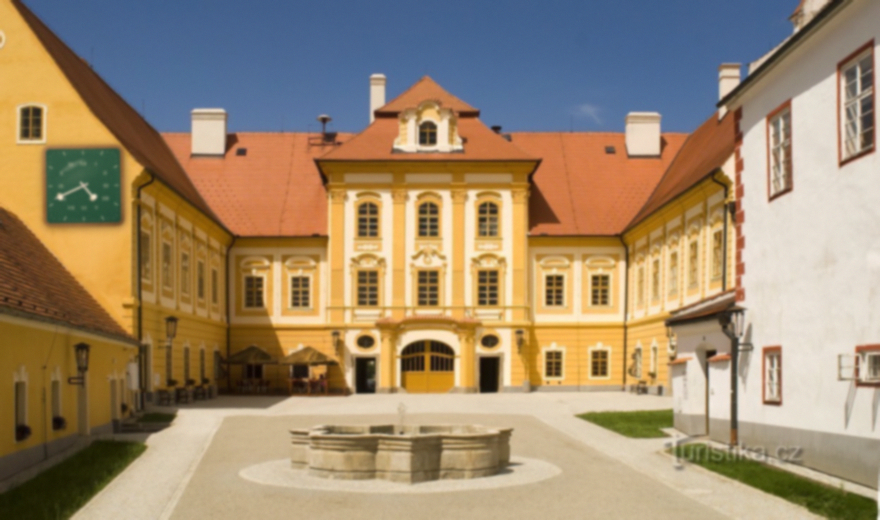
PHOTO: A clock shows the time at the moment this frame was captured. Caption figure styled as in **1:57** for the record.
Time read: **4:41**
